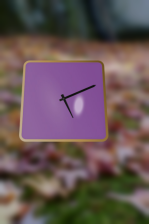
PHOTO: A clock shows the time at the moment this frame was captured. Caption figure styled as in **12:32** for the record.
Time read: **5:11**
